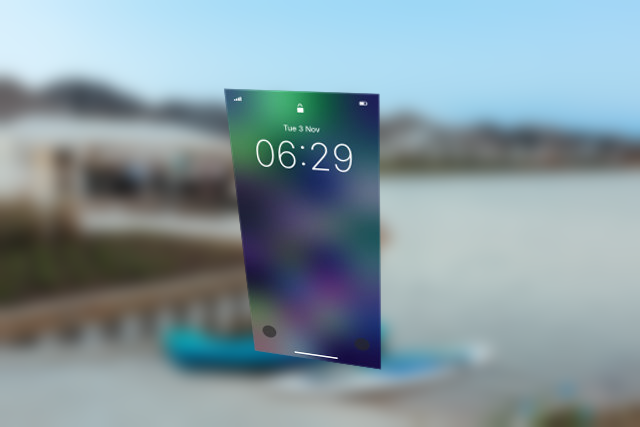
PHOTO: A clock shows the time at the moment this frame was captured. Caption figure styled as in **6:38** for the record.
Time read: **6:29**
